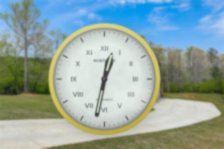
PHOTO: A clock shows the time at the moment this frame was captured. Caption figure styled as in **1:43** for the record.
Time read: **12:32**
